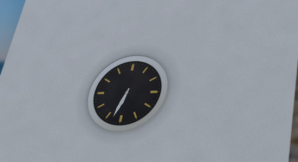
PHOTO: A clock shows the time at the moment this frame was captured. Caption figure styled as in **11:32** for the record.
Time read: **6:33**
